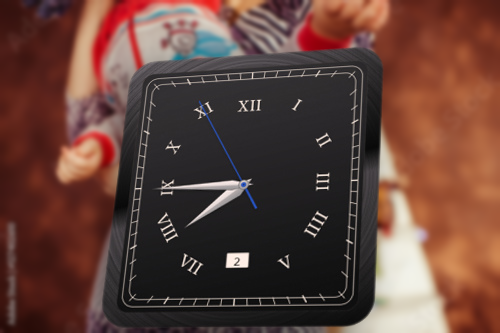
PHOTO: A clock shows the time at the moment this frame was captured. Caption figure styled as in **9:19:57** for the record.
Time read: **7:44:55**
